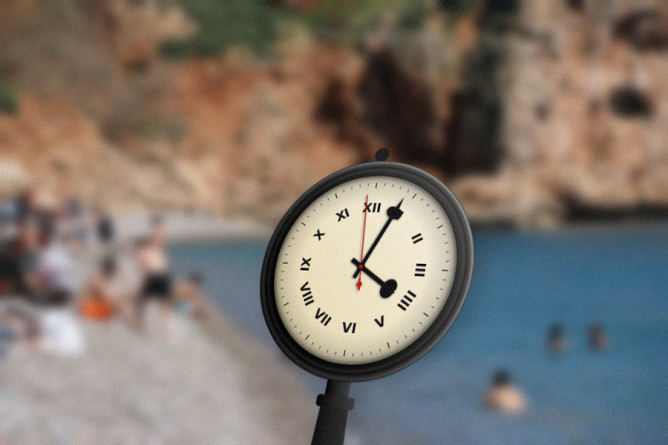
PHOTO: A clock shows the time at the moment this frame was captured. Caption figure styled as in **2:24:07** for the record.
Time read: **4:03:59**
